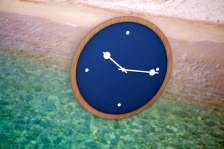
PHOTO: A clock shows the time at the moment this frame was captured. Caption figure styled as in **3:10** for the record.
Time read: **10:16**
